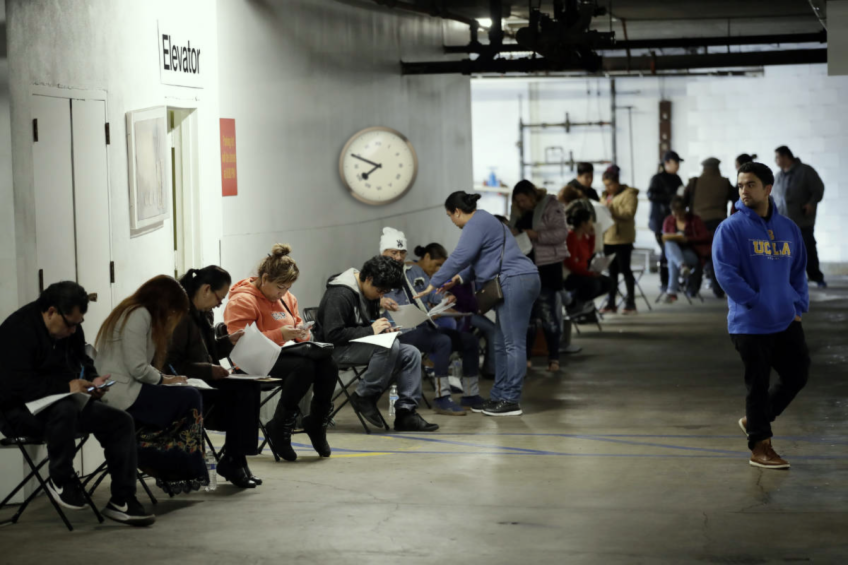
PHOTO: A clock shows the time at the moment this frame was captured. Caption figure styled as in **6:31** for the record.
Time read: **7:49**
